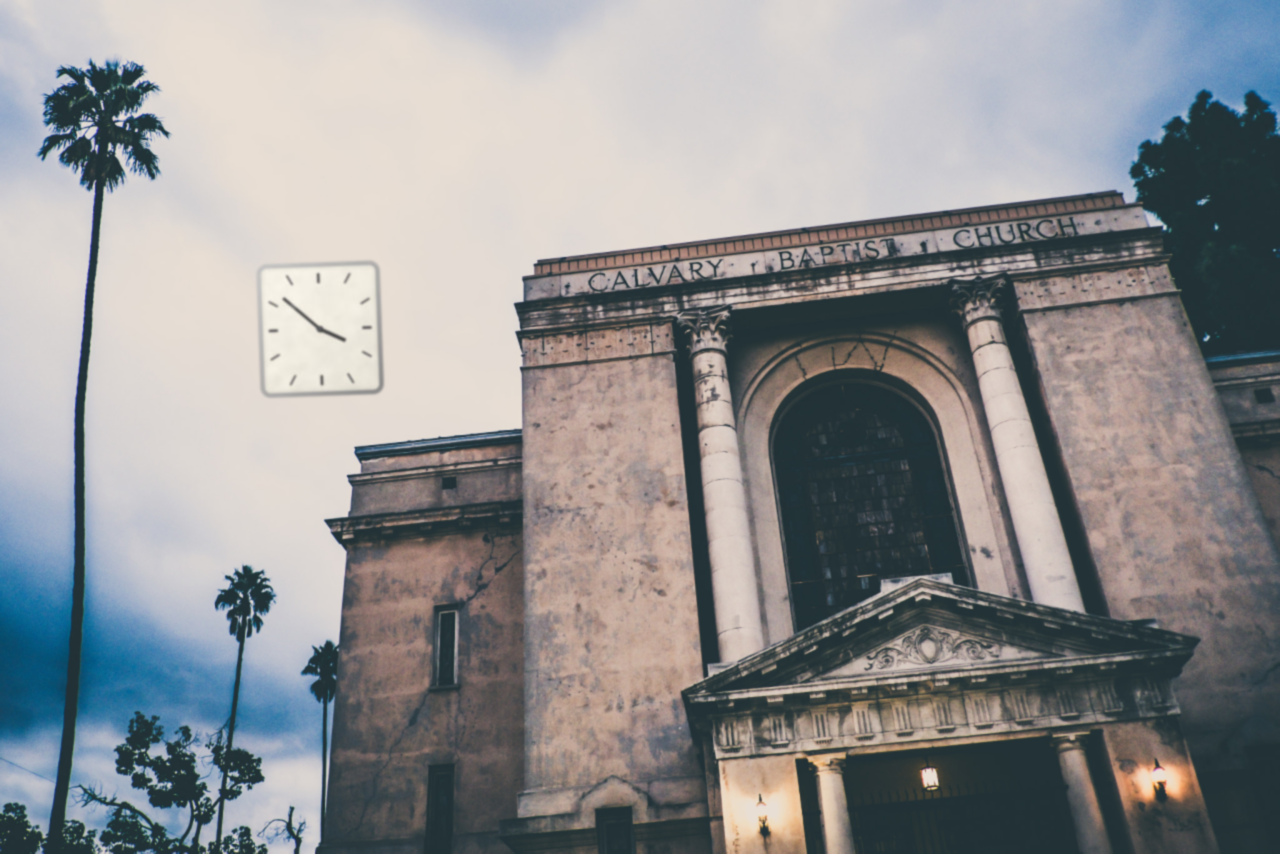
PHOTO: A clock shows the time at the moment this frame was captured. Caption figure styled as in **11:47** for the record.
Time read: **3:52**
